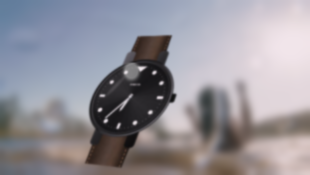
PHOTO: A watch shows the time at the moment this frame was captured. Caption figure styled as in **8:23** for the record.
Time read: **6:36**
